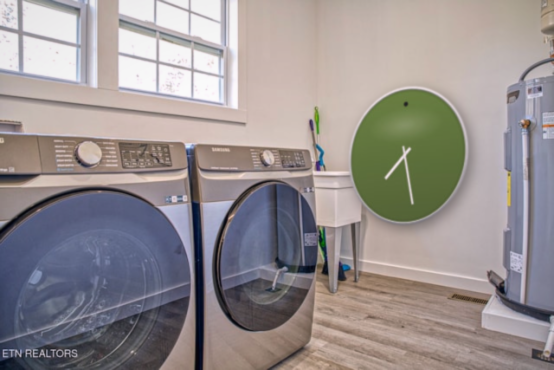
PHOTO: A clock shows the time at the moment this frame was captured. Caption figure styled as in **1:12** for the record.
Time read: **7:28**
